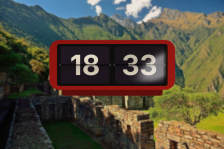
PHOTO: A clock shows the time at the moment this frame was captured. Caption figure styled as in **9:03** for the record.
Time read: **18:33**
